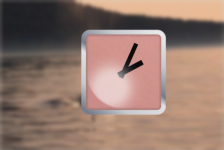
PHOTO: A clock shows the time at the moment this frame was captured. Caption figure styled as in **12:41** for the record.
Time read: **2:04**
